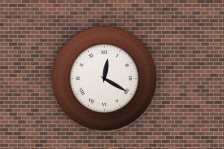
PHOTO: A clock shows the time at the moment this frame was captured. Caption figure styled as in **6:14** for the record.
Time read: **12:20**
